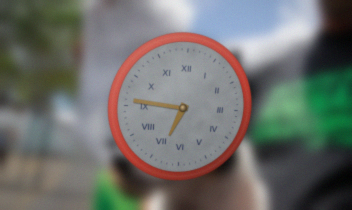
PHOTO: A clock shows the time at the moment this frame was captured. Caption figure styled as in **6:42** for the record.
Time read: **6:46**
